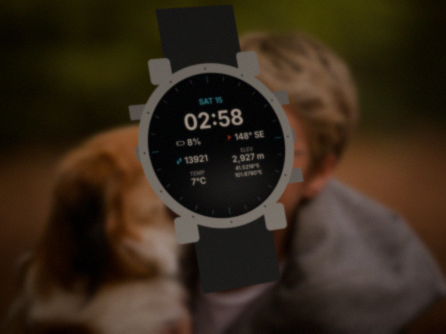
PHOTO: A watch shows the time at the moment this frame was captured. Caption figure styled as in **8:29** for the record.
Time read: **2:58**
